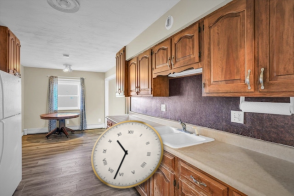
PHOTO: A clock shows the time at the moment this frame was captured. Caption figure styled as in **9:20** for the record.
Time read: **10:32**
